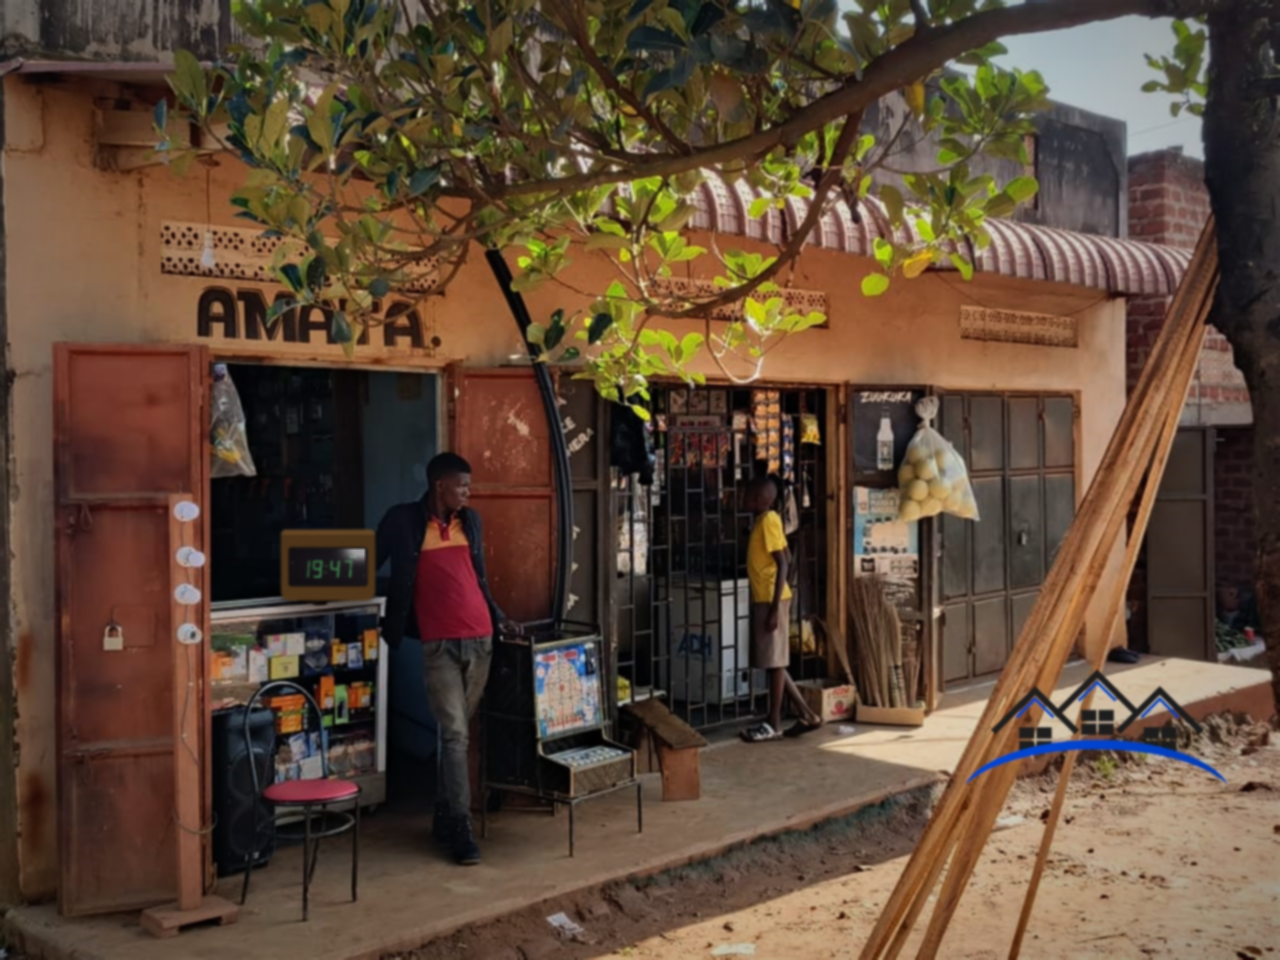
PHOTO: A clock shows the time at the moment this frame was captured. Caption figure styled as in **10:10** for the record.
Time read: **19:47**
